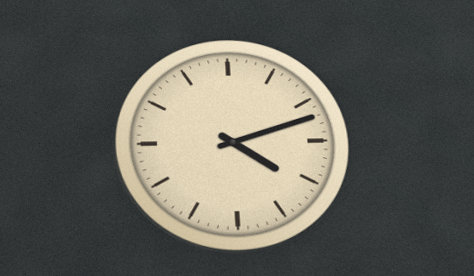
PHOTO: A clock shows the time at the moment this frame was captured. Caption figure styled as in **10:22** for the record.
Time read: **4:12**
